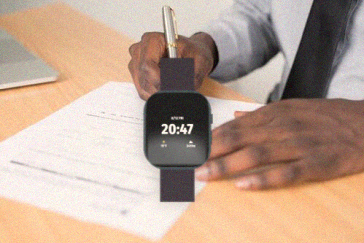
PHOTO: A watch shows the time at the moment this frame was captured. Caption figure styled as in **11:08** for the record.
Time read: **20:47**
